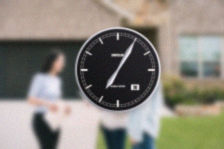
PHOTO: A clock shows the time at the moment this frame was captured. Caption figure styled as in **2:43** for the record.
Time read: **7:05**
